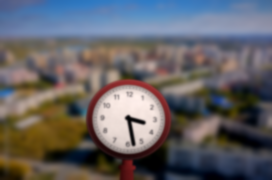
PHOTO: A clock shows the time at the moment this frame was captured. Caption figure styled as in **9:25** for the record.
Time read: **3:28**
